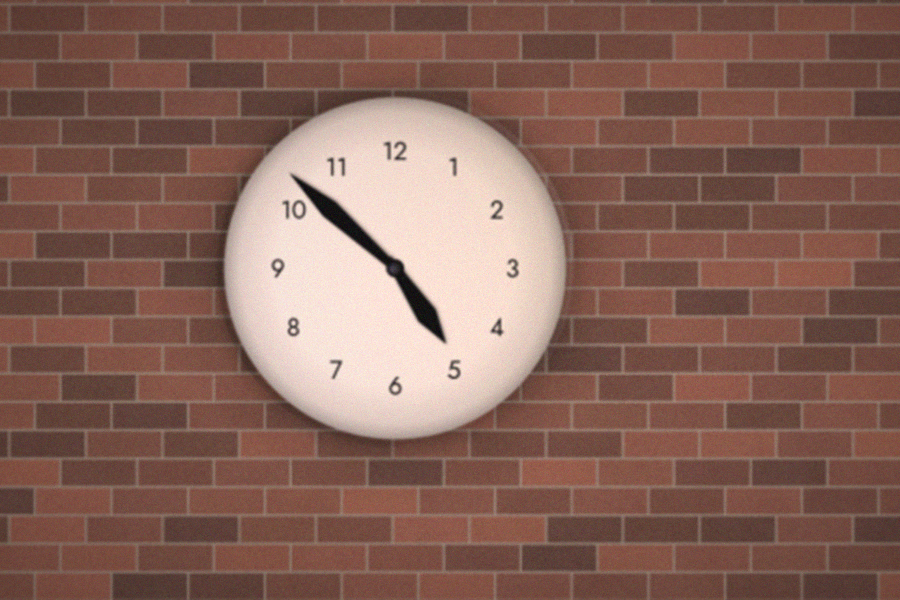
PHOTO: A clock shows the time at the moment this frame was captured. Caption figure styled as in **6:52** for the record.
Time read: **4:52**
